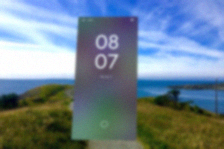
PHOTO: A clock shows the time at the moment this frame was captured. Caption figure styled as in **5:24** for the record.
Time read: **8:07**
